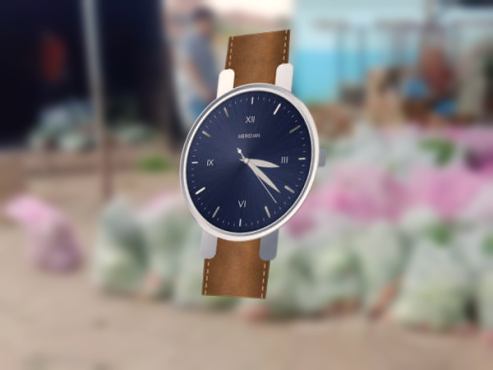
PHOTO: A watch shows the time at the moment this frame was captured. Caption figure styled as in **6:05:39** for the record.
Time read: **3:21:23**
